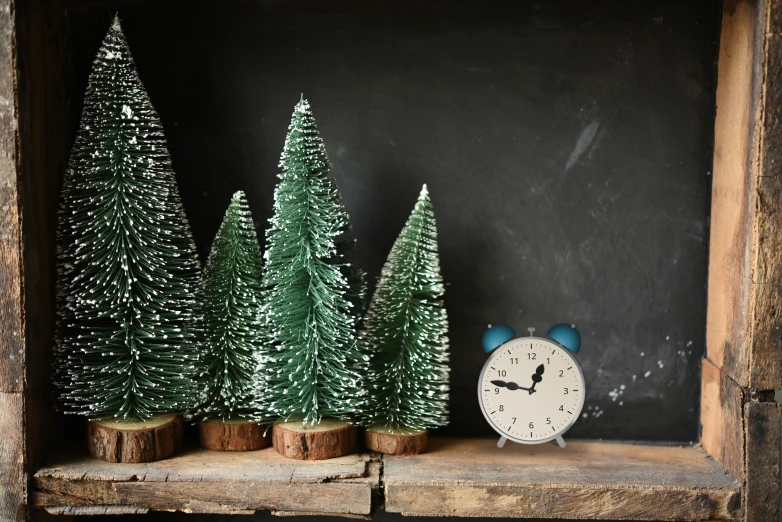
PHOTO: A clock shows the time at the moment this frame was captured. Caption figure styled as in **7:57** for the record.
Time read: **12:47**
